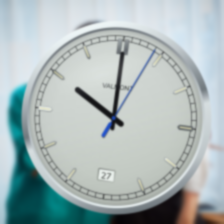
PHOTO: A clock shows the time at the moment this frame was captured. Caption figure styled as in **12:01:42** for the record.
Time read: **10:00:04**
